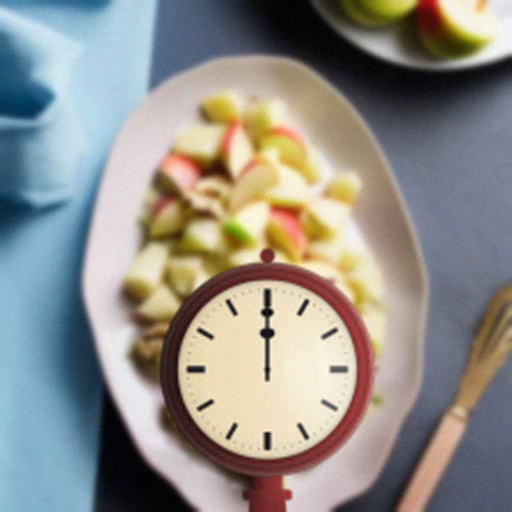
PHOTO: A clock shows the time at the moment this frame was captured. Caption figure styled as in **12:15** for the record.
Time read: **12:00**
